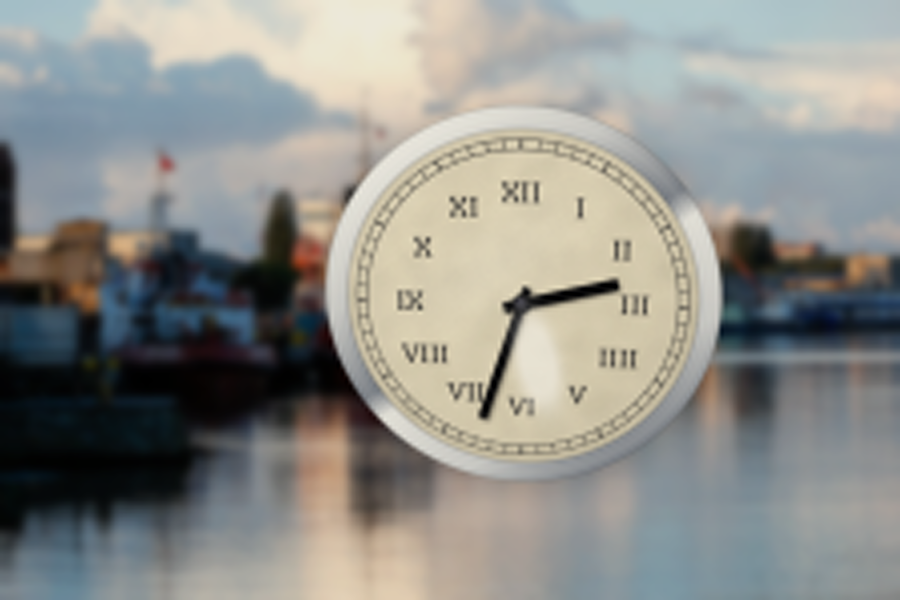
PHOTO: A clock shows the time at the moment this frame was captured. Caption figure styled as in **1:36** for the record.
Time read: **2:33**
